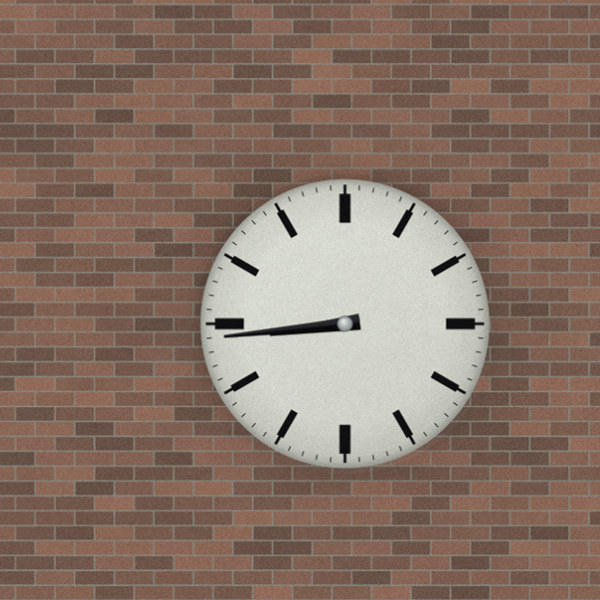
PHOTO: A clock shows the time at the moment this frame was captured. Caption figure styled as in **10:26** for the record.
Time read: **8:44**
